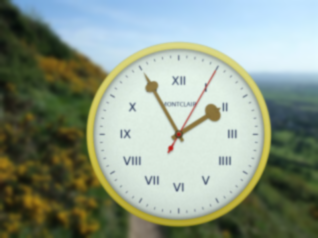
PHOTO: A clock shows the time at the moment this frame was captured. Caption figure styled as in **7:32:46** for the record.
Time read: **1:55:05**
